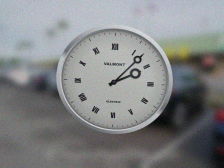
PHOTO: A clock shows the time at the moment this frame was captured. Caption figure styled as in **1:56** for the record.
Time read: **2:07**
